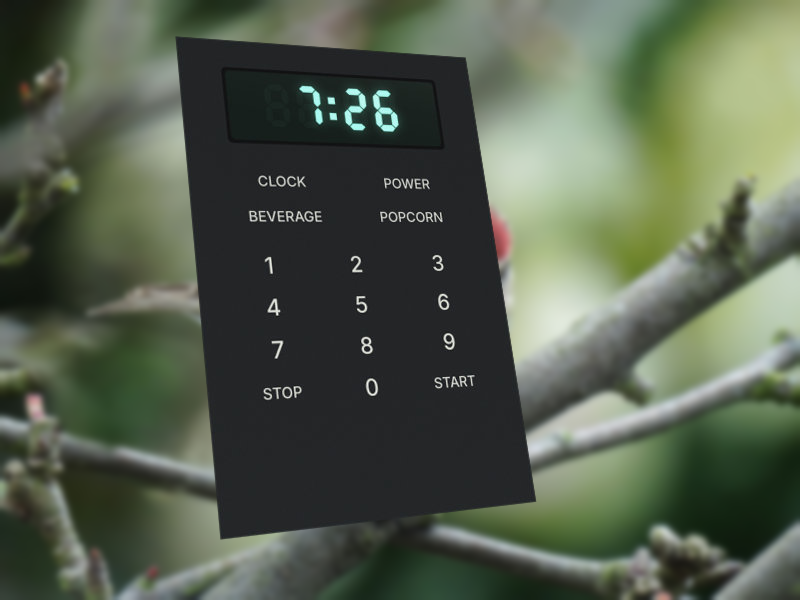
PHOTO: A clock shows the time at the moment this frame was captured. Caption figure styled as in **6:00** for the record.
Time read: **7:26**
